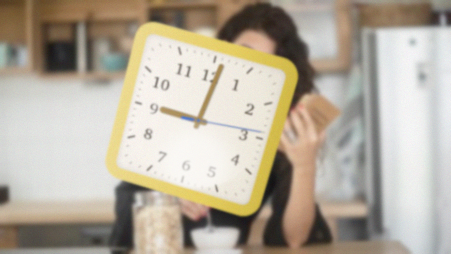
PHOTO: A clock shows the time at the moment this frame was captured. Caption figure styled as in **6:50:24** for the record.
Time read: **9:01:14**
